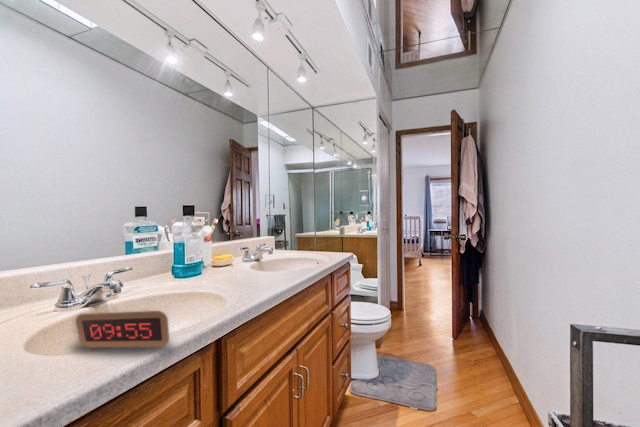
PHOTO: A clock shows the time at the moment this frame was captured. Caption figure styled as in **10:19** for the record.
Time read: **9:55**
